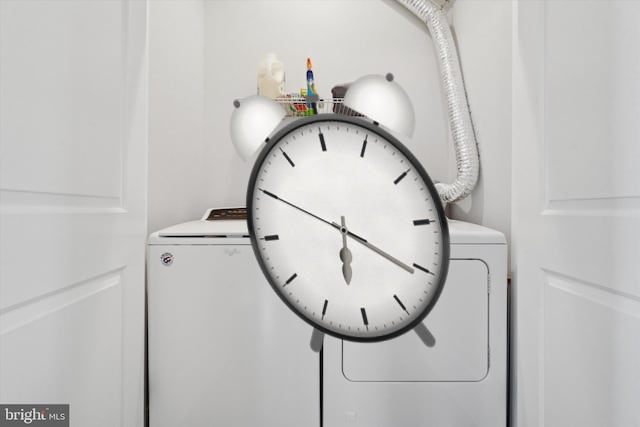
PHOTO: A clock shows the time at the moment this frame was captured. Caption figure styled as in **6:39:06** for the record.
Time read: **6:20:50**
